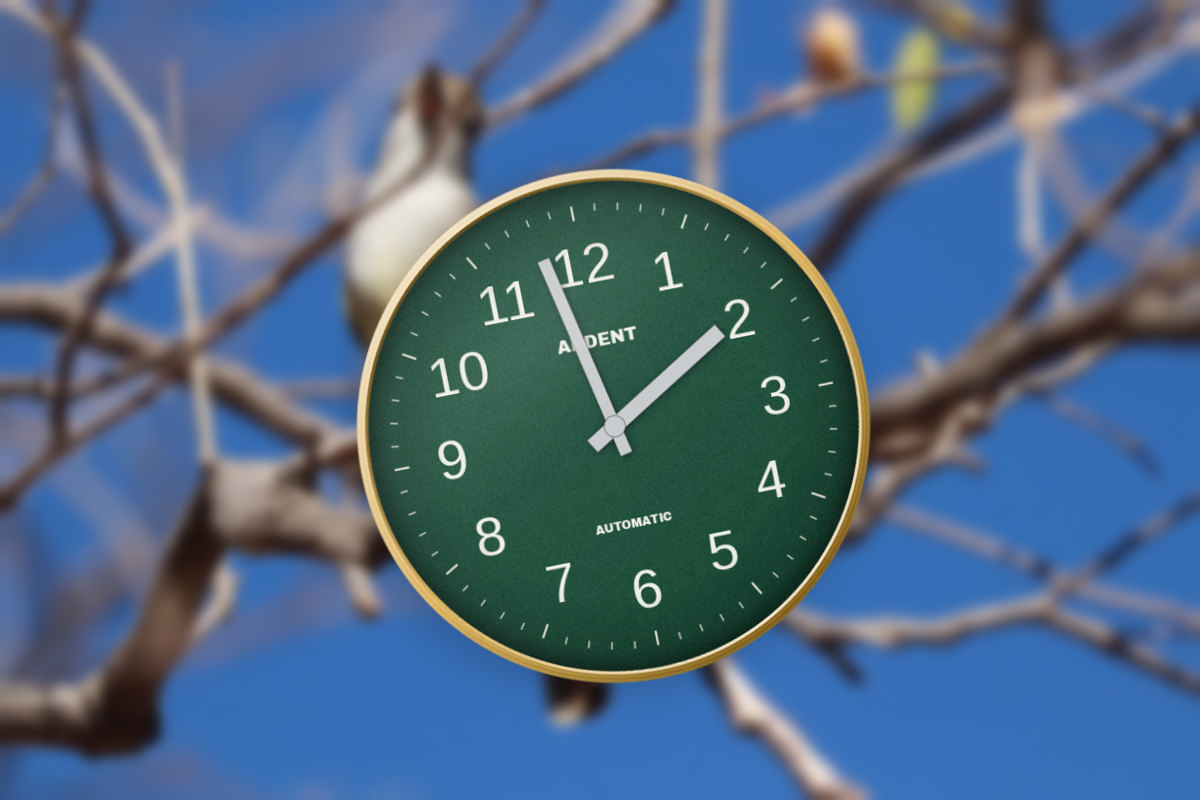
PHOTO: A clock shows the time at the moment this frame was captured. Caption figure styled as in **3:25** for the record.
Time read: **1:58**
